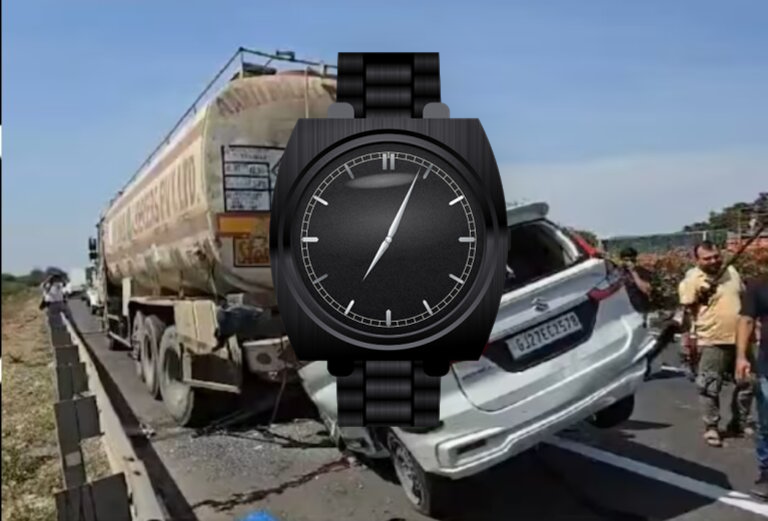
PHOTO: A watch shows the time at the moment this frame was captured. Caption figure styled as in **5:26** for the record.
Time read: **7:04**
